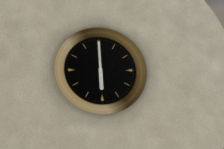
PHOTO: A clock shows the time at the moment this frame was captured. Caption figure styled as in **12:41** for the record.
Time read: **6:00**
